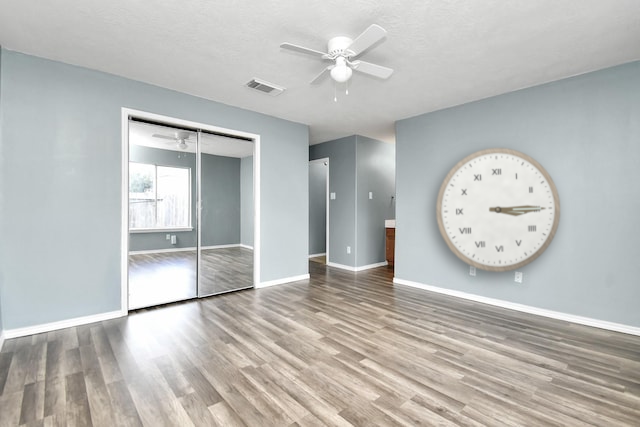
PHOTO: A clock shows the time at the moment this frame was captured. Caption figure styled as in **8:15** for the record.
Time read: **3:15**
